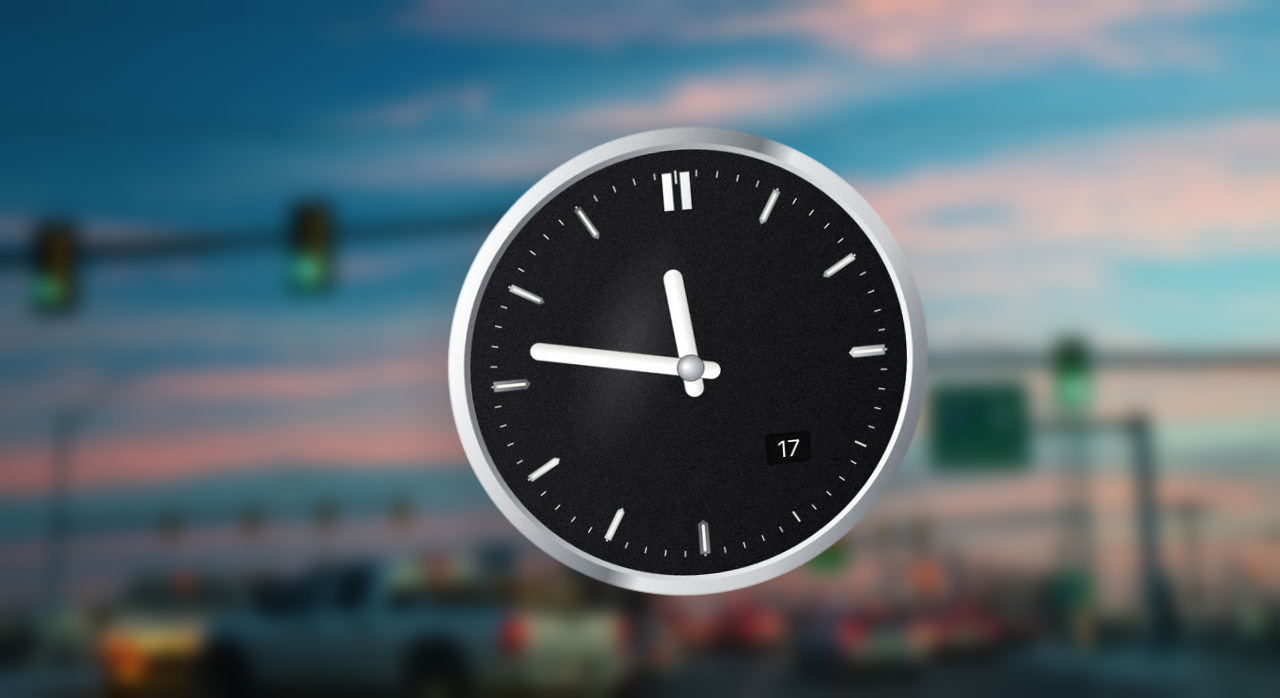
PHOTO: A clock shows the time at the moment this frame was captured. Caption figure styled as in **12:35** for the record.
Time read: **11:47**
